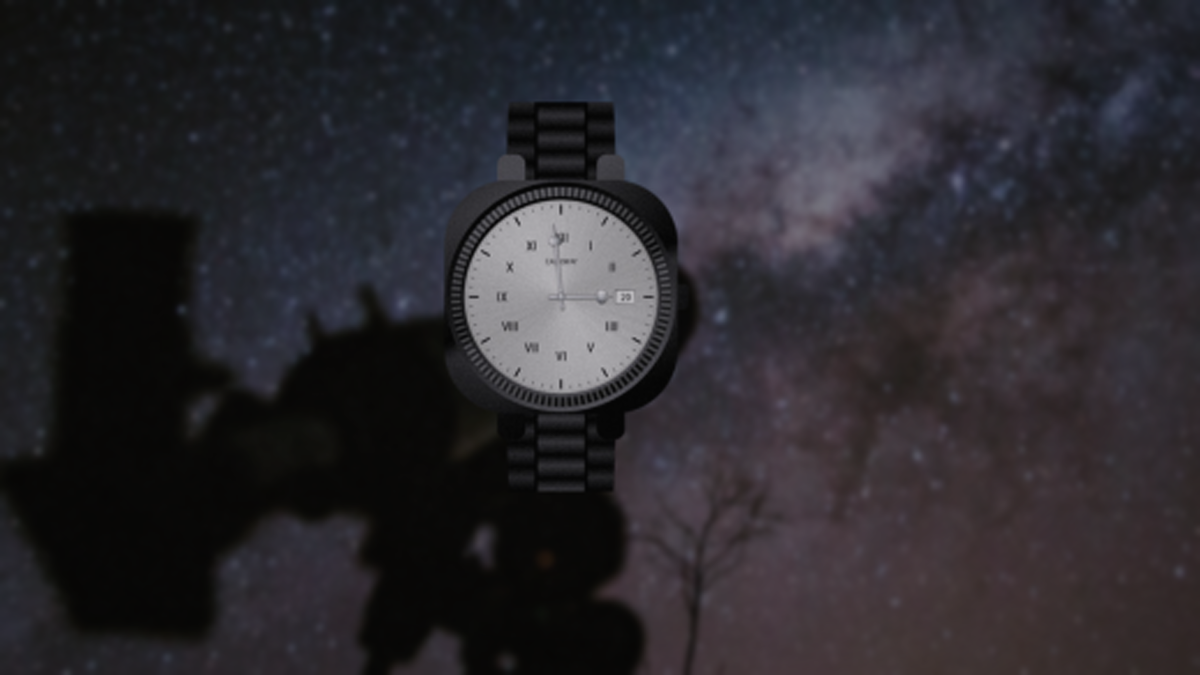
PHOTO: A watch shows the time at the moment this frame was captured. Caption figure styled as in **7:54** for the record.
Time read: **2:59**
